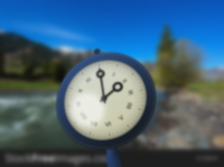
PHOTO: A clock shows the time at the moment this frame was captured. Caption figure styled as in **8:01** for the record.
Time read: **2:00**
